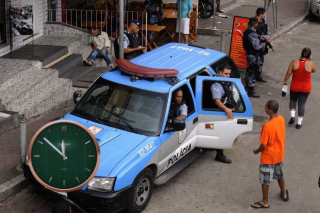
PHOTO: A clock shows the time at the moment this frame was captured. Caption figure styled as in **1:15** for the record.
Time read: **11:52**
